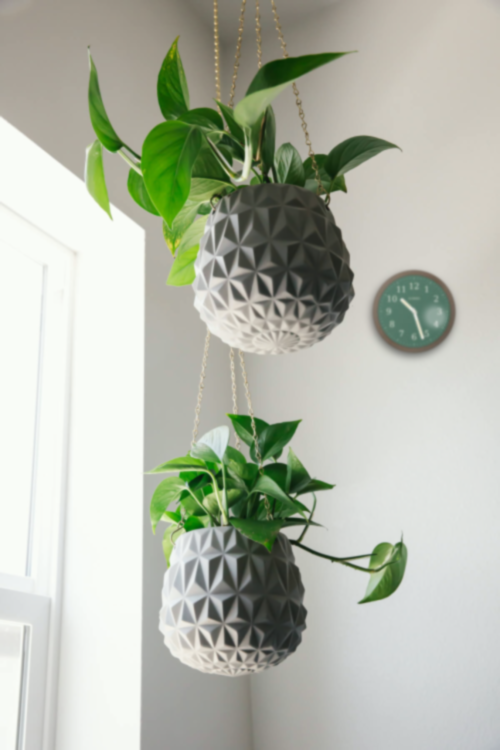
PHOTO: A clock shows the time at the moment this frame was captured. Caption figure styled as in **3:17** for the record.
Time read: **10:27**
